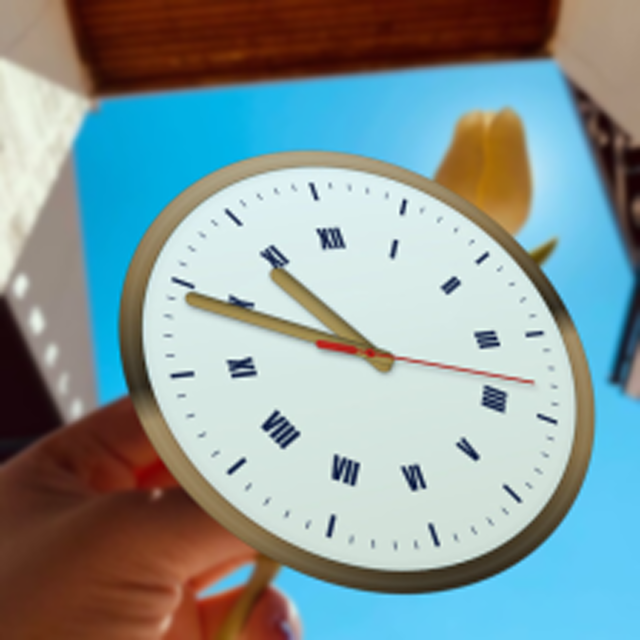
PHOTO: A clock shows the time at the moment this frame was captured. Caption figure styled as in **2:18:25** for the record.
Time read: **10:49:18**
